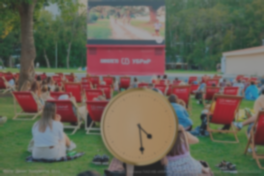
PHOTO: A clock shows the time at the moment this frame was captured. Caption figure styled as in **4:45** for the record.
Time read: **4:29**
